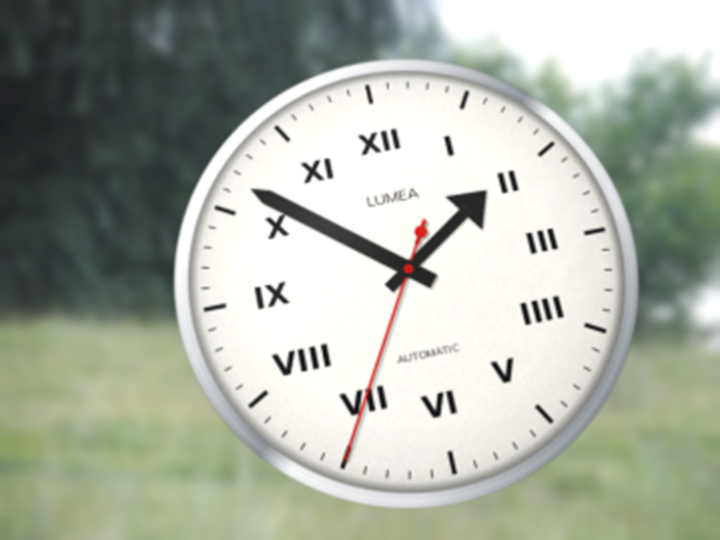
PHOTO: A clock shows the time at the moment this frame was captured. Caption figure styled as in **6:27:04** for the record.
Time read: **1:51:35**
